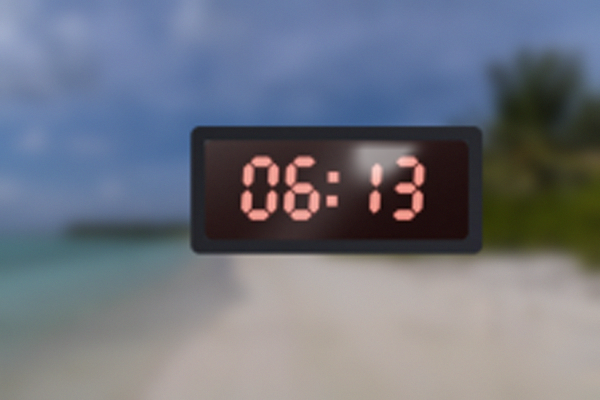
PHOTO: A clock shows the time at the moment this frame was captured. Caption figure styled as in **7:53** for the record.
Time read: **6:13**
